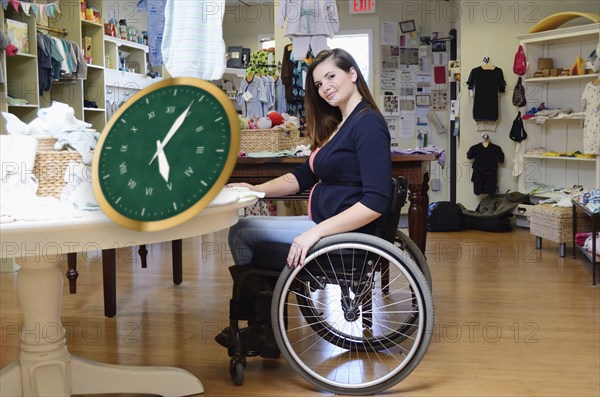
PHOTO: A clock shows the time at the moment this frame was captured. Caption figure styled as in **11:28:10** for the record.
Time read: **5:04:04**
